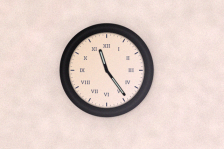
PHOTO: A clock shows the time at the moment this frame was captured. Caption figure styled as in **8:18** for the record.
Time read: **11:24**
